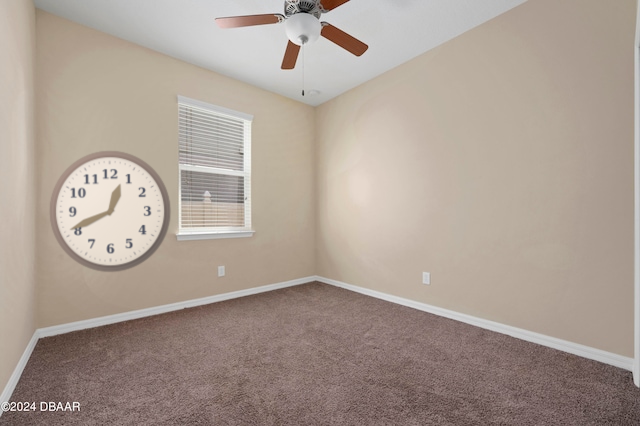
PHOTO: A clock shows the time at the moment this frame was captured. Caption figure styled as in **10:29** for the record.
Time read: **12:41**
